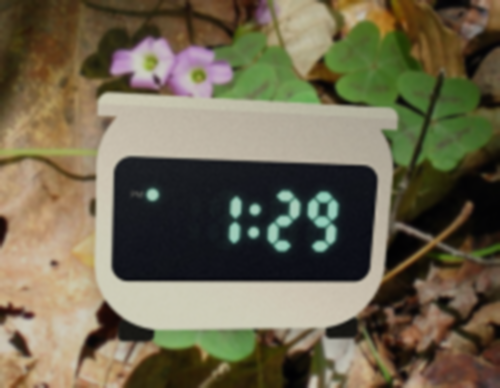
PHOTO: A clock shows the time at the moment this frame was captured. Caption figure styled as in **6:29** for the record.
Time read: **1:29**
